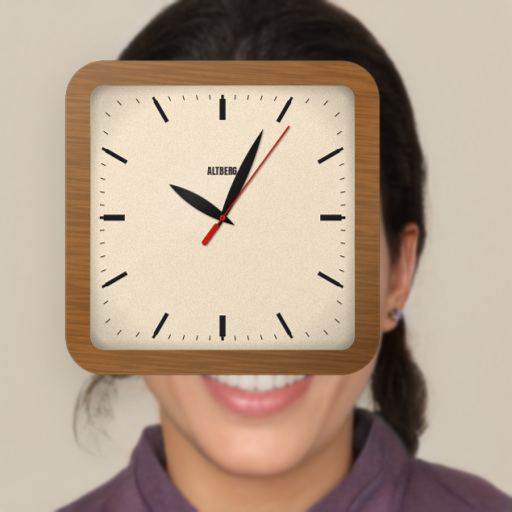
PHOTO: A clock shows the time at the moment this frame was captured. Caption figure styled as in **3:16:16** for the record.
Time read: **10:04:06**
